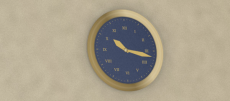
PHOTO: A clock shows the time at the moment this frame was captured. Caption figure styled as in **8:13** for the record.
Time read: **10:17**
